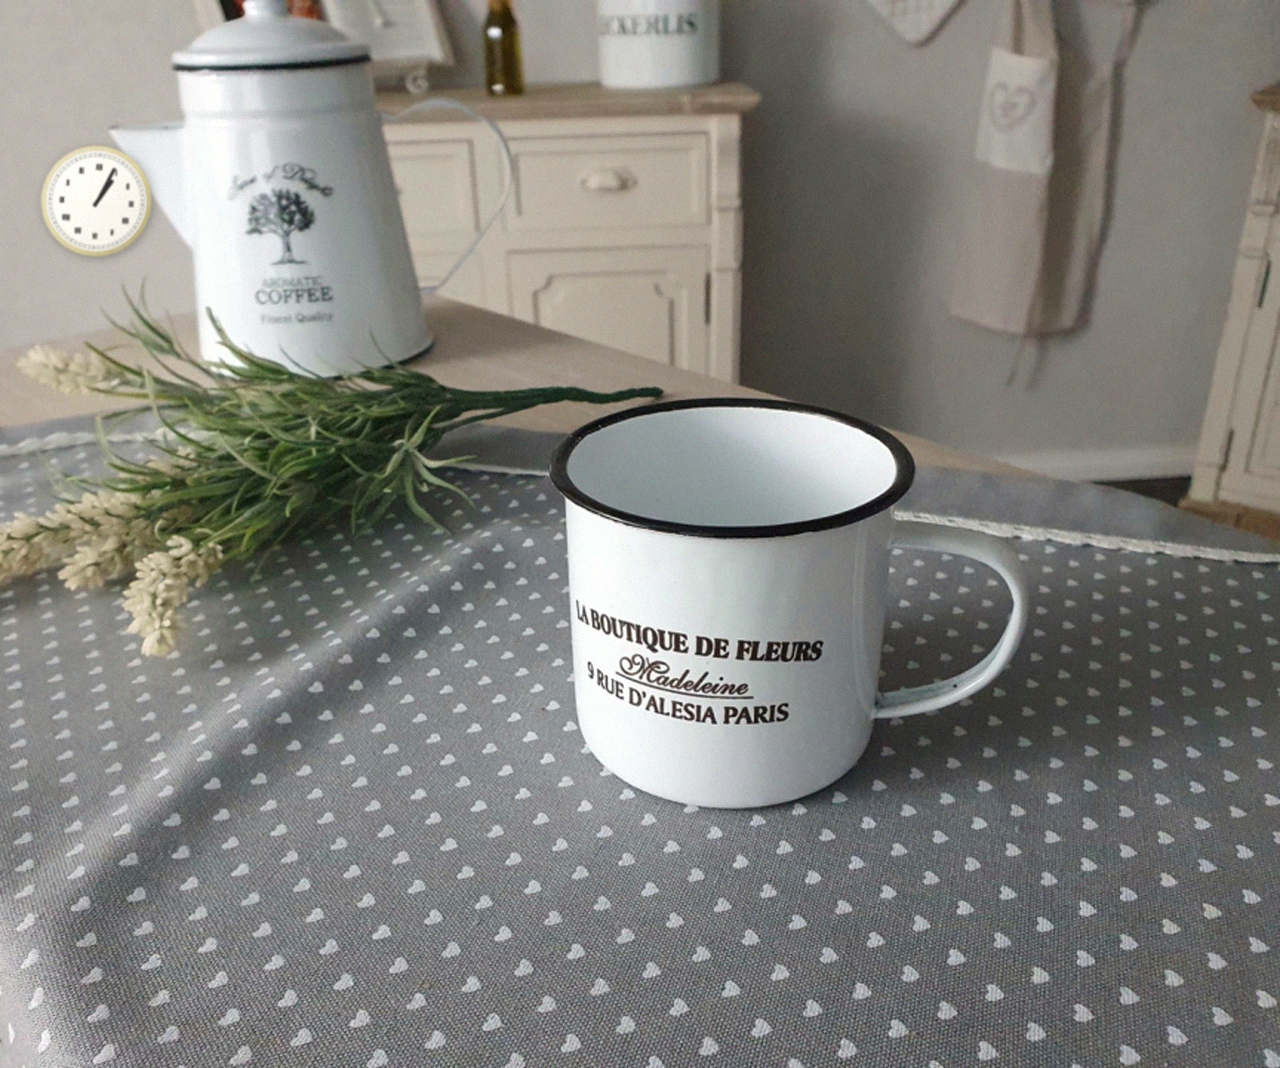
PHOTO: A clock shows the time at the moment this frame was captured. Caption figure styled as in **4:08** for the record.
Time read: **1:04**
